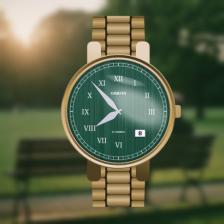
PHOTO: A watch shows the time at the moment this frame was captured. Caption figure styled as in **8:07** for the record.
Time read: **7:53**
